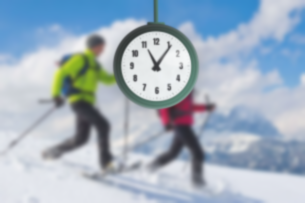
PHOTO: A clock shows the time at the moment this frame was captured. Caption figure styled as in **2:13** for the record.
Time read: **11:06**
